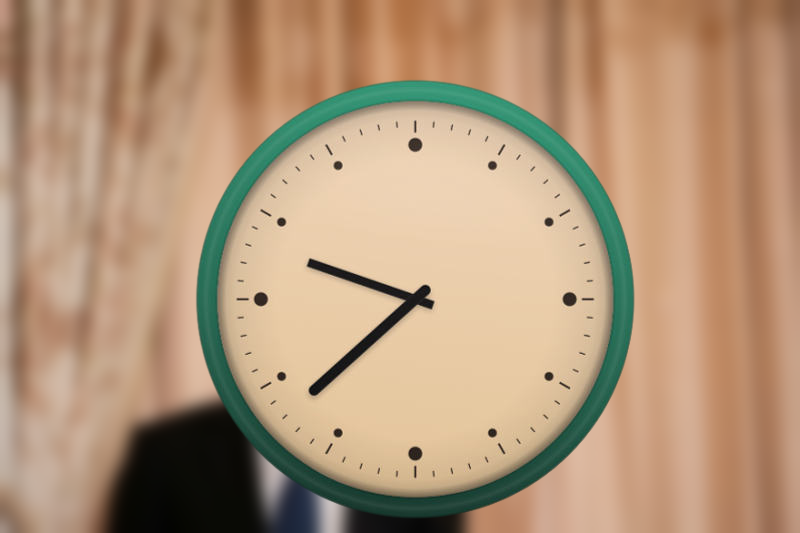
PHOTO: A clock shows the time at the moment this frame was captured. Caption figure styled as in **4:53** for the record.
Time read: **9:38**
